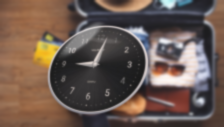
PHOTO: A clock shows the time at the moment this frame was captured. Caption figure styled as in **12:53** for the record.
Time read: **9:02**
